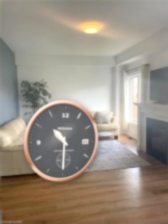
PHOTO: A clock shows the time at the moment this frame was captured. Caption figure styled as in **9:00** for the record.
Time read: **10:30**
